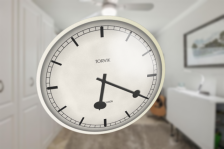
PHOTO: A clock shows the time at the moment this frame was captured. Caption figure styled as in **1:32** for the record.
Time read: **6:20**
